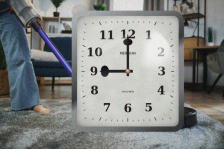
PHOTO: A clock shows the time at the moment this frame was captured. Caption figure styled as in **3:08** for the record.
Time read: **9:00**
